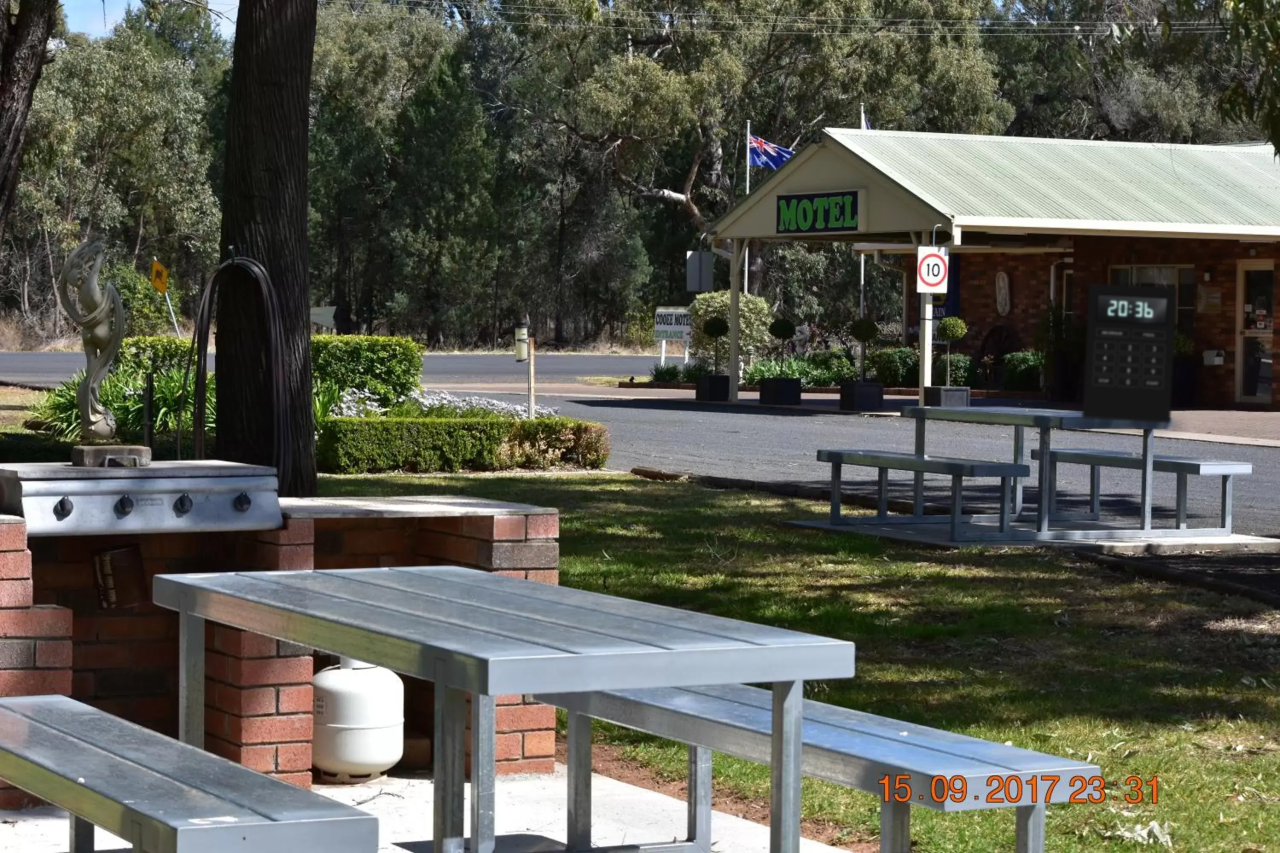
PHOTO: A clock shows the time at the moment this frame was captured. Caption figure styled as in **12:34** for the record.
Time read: **20:36**
